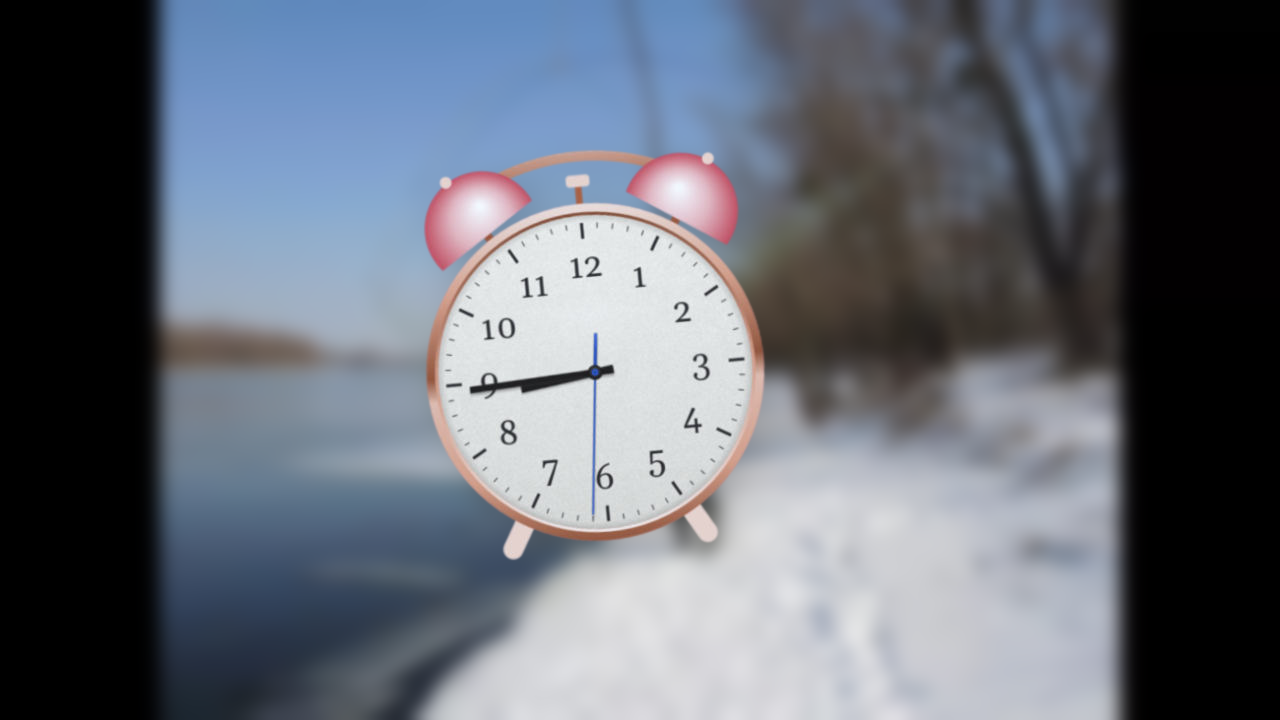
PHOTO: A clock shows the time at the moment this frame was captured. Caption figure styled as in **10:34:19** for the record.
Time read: **8:44:31**
